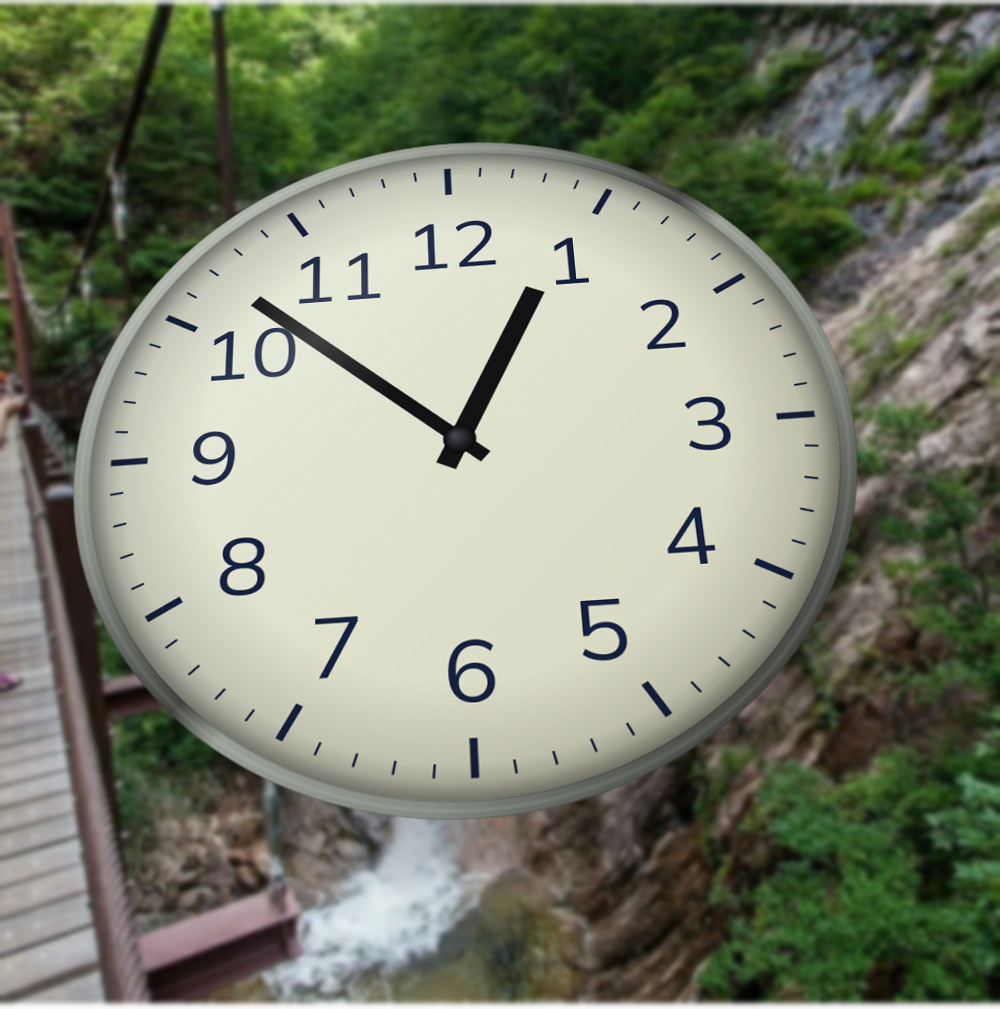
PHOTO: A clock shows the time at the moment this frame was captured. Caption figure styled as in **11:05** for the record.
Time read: **12:52**
